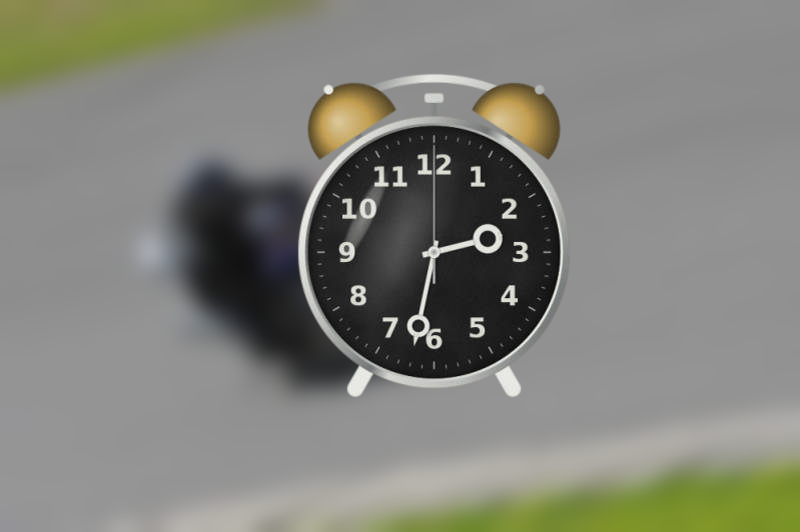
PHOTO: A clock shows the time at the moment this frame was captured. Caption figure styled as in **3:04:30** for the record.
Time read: **2:32:00**
